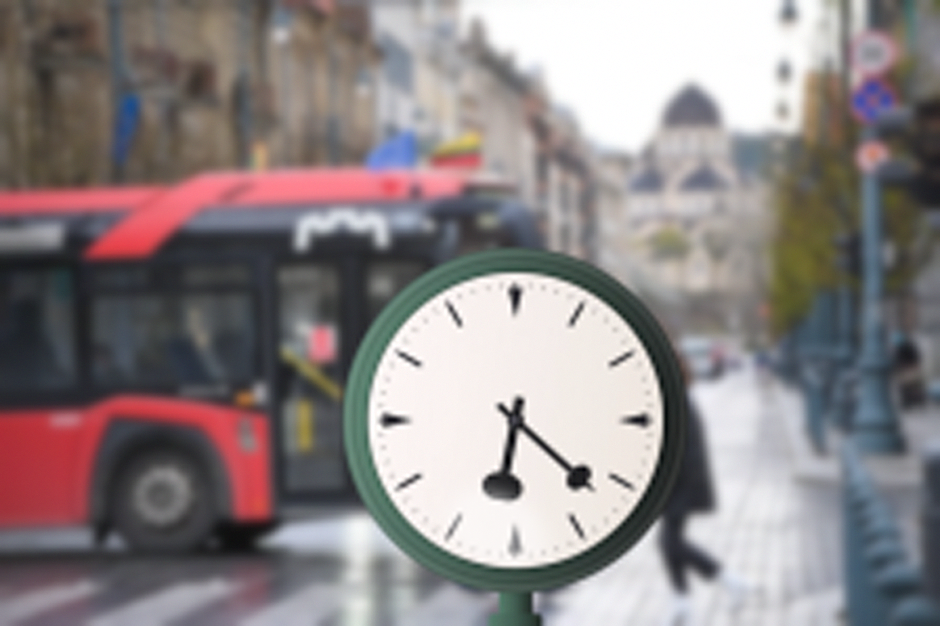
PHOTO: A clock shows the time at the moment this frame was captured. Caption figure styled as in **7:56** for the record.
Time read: **6:22**
